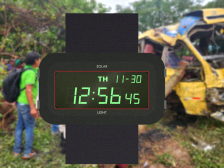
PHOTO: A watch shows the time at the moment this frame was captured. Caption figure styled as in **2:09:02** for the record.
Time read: **12:56:45**
